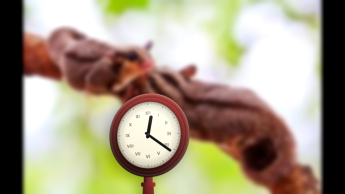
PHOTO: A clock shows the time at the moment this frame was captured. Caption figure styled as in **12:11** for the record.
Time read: **12:21**
